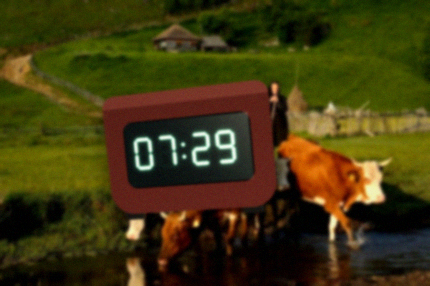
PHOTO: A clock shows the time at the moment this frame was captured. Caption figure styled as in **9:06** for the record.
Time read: **7:29**
